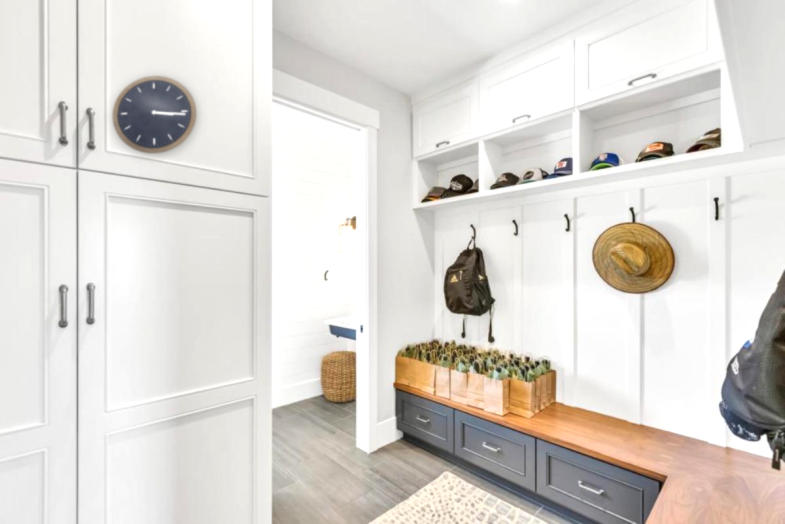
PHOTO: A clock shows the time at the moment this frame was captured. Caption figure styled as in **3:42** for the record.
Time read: **3:16**
